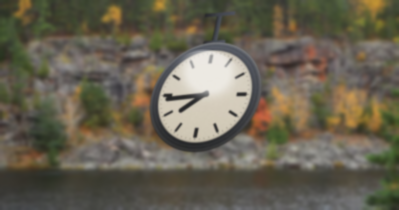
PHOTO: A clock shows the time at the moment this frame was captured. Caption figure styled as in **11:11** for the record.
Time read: **7:44**
